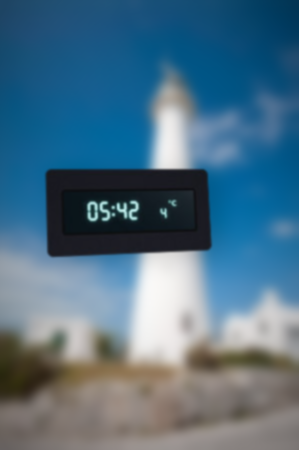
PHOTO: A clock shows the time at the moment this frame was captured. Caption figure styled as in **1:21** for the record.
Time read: **5:42**
